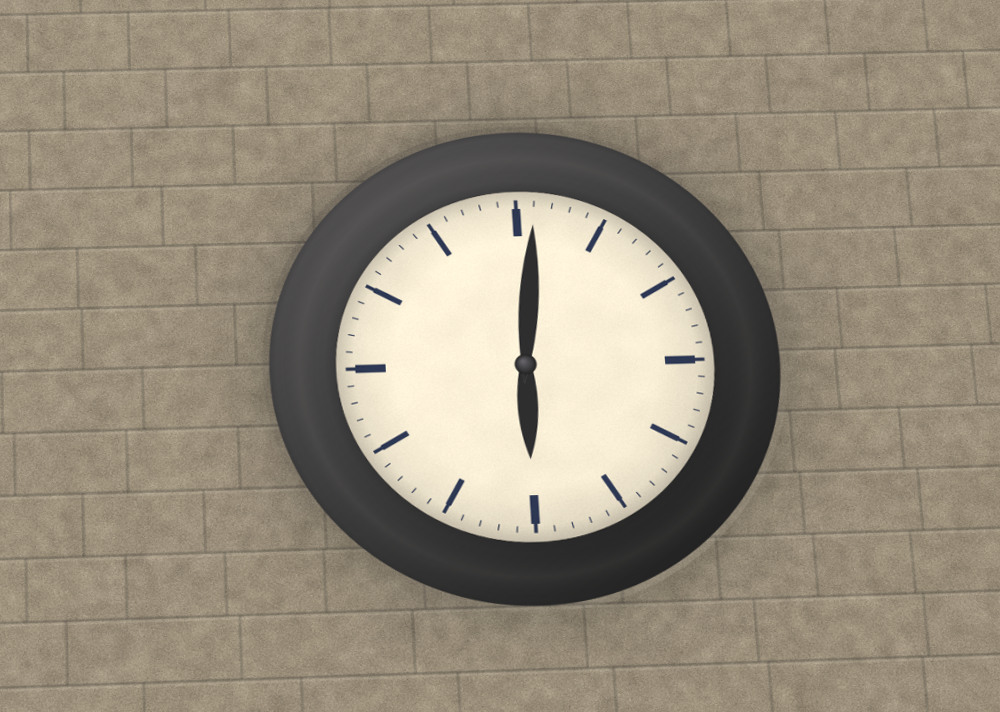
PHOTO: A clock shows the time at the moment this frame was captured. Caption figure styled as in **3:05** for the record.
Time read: **6:01**
